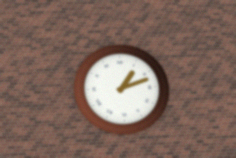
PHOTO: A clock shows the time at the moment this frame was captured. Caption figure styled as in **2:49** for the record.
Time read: **1:12**
